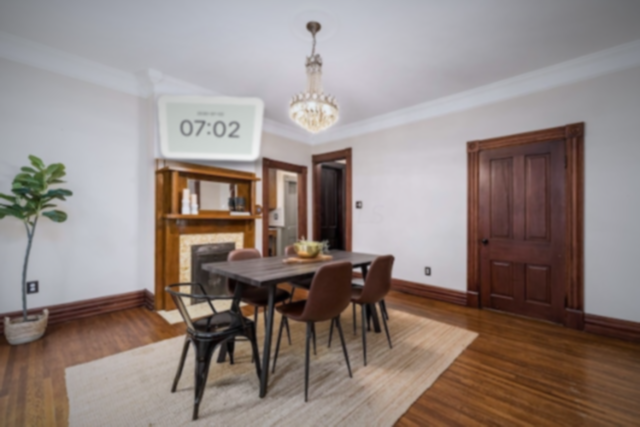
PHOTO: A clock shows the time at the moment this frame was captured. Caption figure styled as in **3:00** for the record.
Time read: **7:02**
